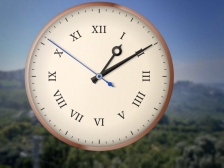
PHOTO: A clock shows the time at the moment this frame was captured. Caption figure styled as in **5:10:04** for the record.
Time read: **1:09:51**
